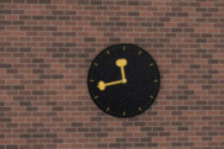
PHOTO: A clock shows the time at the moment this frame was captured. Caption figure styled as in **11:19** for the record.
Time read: **11:43**
